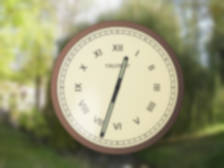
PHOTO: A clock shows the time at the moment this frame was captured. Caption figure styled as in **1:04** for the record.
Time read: **12:33**
